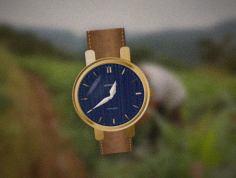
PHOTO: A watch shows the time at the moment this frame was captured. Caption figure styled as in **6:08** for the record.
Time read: **12:40**
